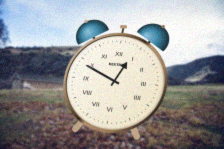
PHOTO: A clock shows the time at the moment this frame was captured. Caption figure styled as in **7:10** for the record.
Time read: **12:49**
